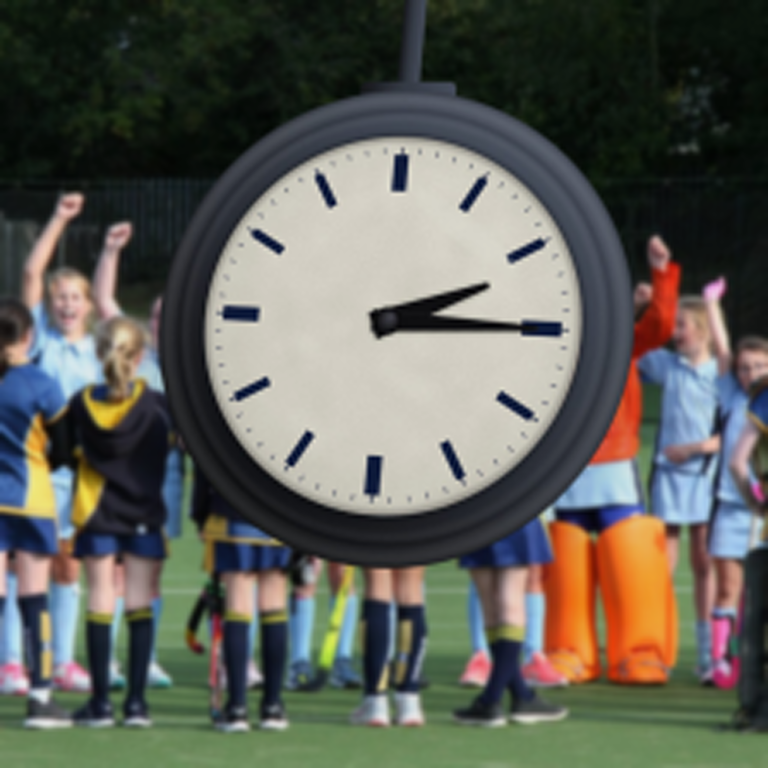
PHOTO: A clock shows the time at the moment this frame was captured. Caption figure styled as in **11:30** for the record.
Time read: **2:15**
